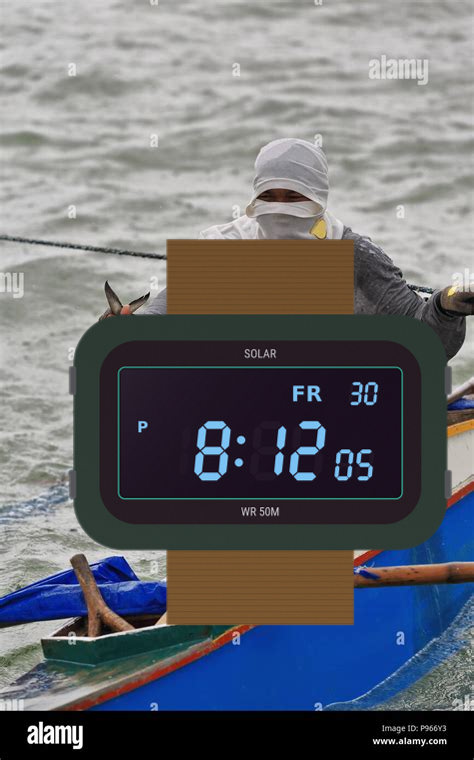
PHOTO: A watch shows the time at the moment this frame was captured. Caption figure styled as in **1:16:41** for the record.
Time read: **8:12:05**
